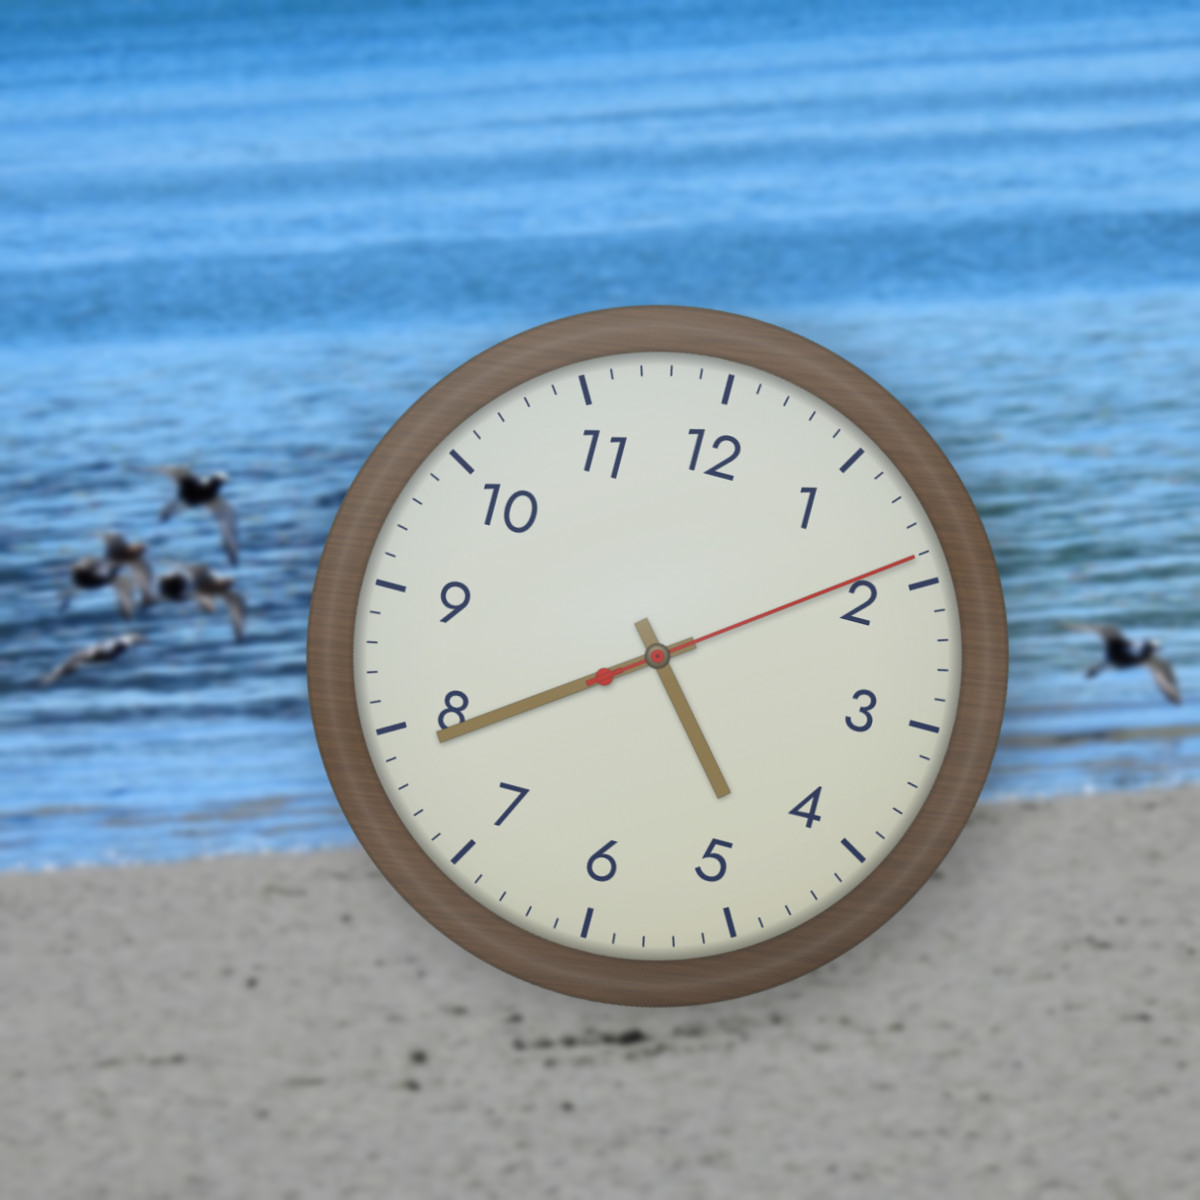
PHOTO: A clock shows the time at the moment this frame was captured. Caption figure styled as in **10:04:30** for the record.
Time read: **4:39:09**
